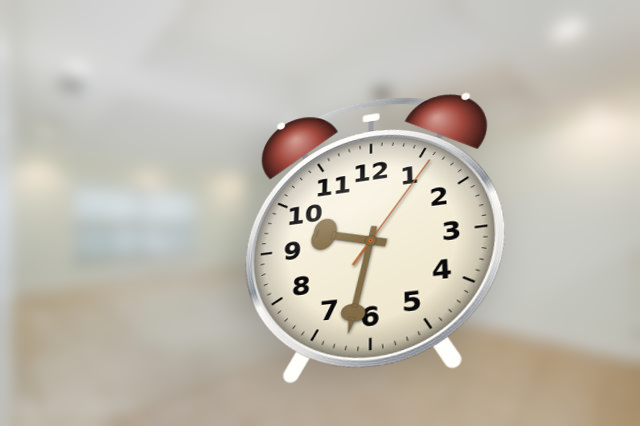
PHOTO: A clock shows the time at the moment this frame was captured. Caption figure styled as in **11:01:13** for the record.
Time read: **9:32:06**
